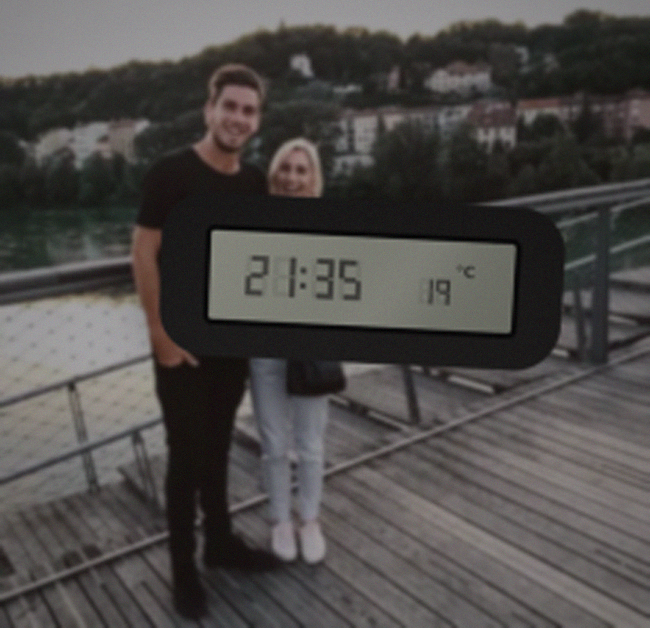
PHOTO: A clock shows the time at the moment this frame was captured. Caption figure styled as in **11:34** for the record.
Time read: **21:35**
